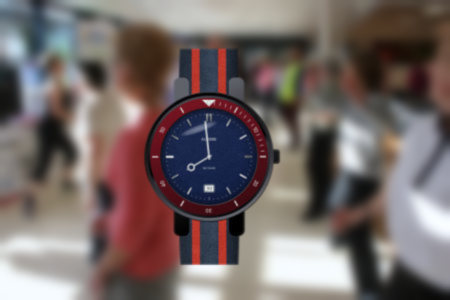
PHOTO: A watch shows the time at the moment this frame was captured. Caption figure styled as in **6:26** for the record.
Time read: **7:59**
